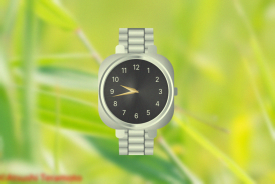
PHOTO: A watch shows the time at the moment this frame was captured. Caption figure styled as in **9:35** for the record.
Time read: **9:43**
